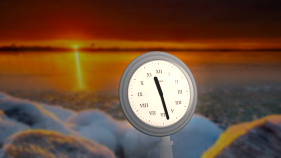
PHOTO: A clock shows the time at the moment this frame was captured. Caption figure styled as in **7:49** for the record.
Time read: **11:28**
